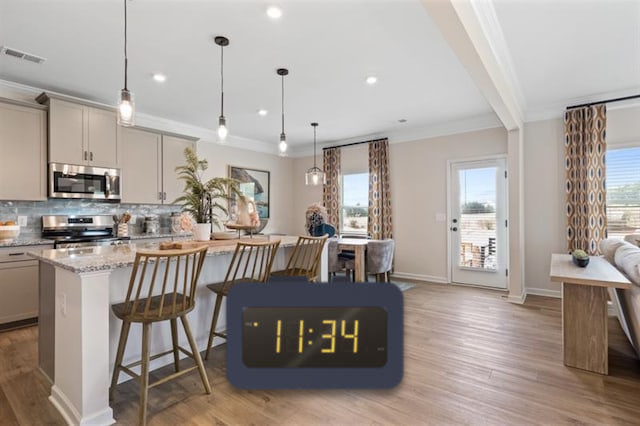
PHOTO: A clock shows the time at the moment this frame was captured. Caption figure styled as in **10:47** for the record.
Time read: **11:34**
